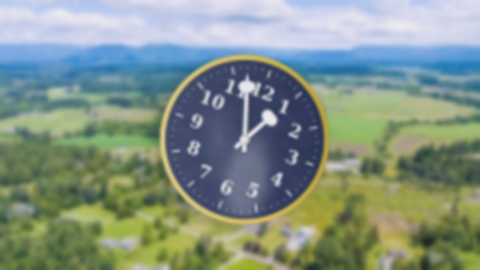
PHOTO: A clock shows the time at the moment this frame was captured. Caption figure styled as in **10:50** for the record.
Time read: **12:57**
